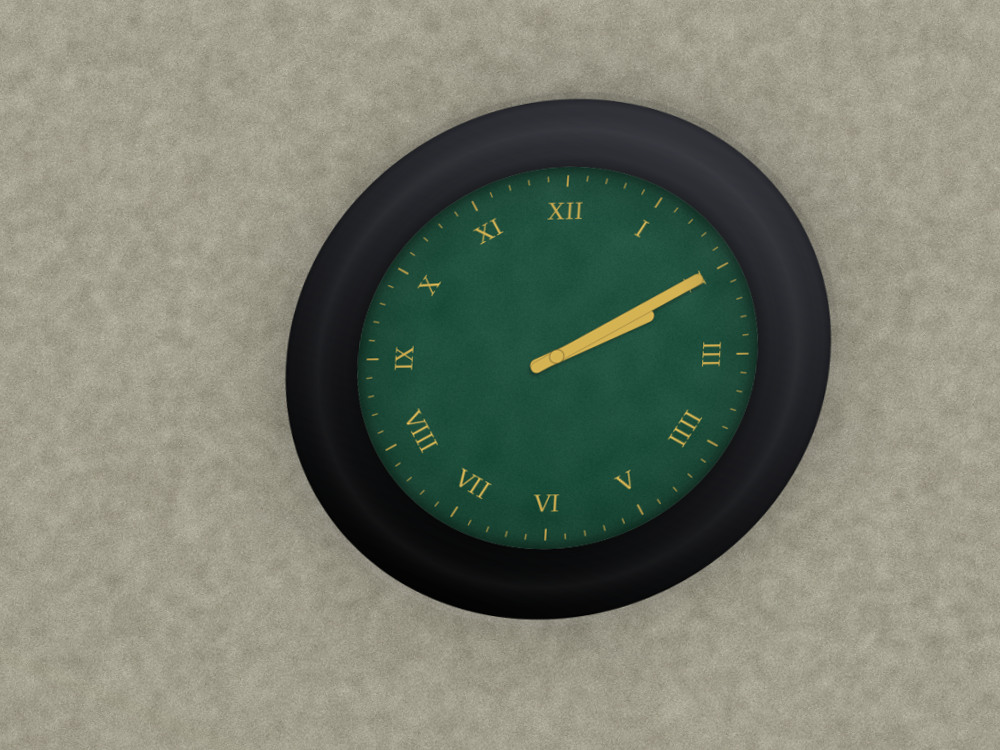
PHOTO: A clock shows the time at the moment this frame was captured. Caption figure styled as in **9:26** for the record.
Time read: **2:10**
